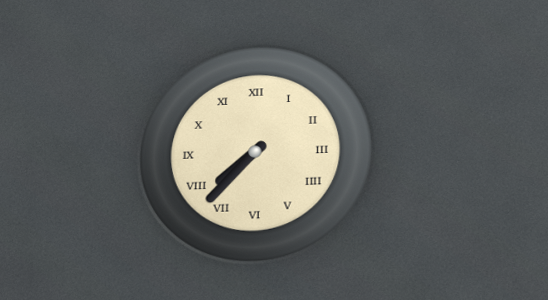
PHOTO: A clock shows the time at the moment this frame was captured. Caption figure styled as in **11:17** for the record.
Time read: **7:37**
